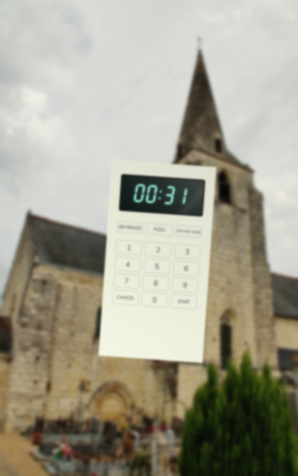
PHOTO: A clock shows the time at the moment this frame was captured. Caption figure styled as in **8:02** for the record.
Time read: **0:31**
